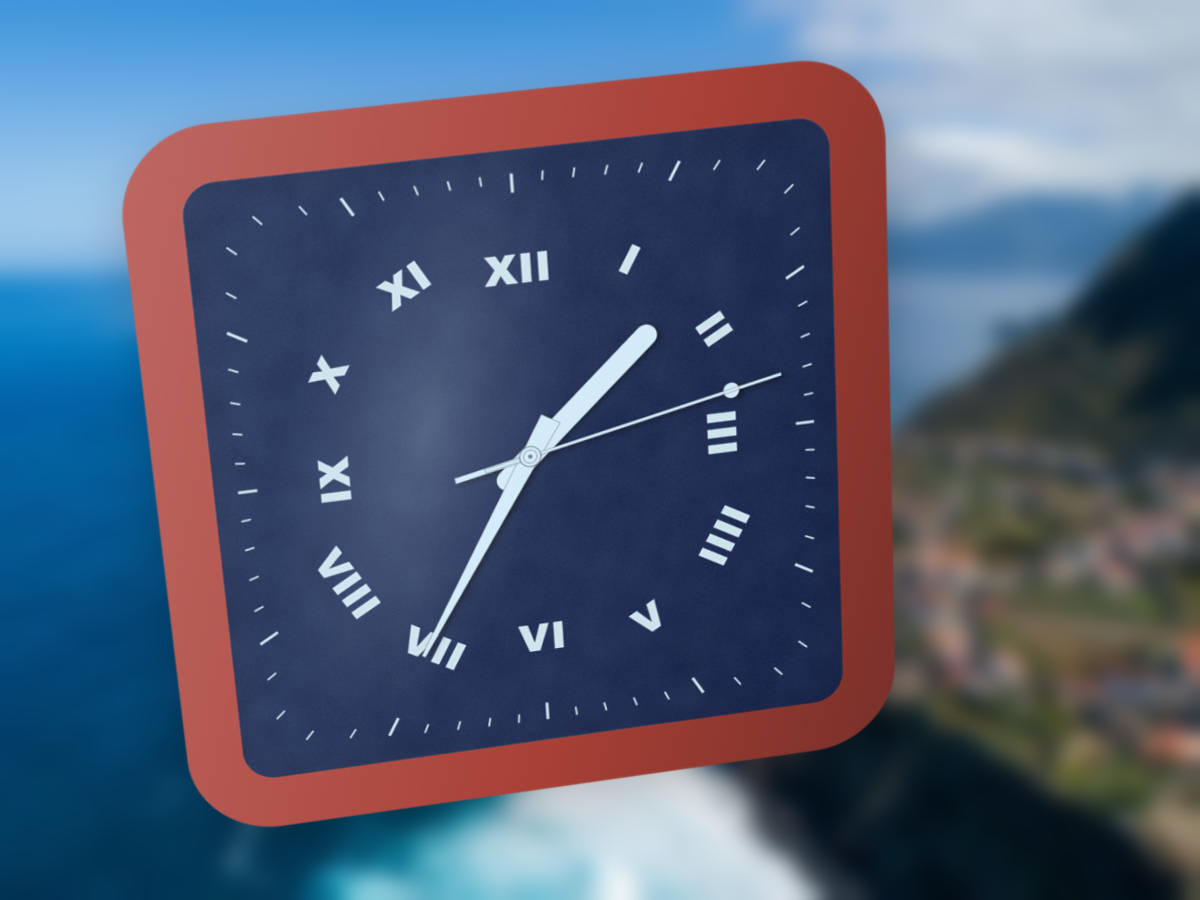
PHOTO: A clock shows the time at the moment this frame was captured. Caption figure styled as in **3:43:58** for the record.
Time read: **1:35:13**
